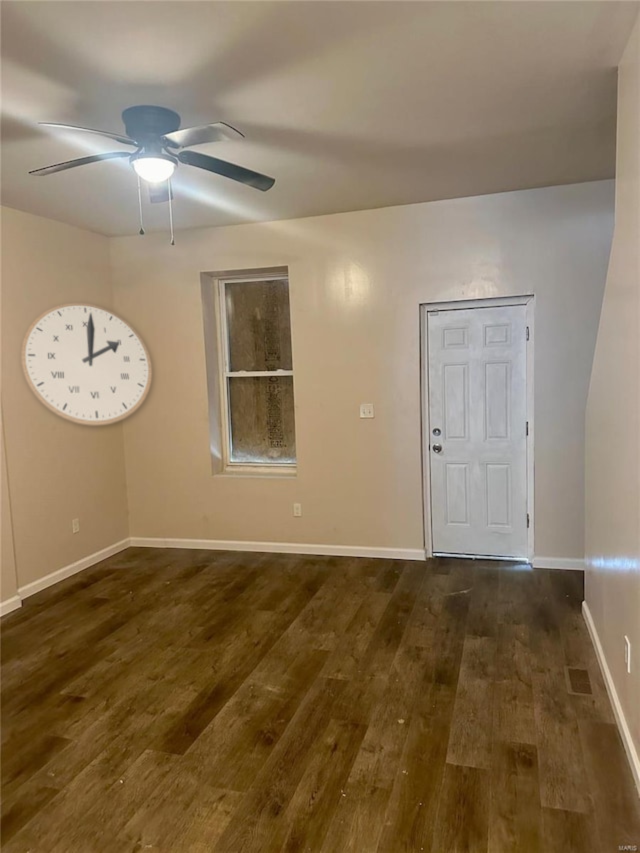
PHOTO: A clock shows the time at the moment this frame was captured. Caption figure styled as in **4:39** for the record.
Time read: **2:01**
